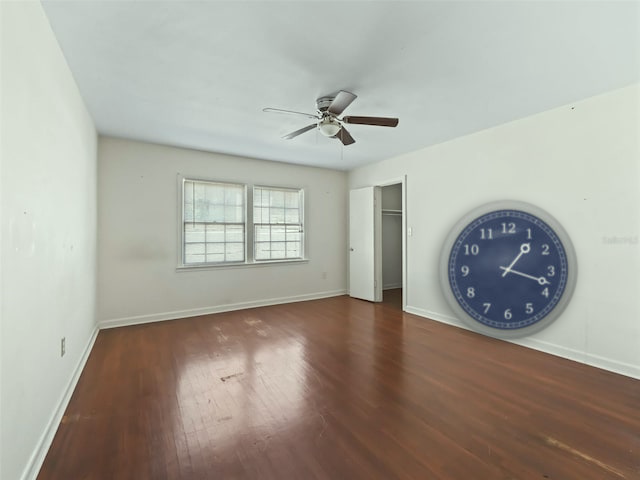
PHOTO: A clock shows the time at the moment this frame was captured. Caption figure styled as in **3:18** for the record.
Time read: **1:18**
